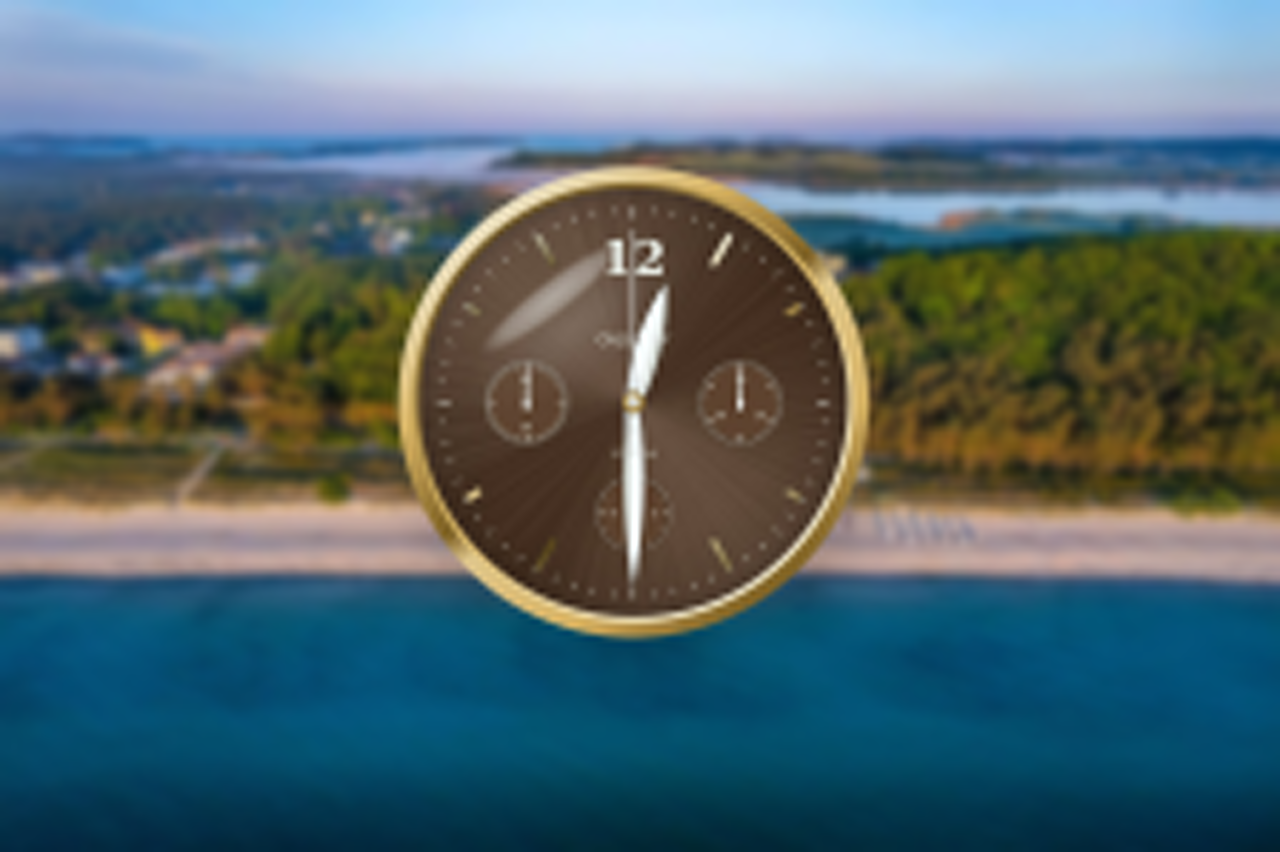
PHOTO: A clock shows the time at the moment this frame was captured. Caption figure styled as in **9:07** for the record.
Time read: **12:30**
